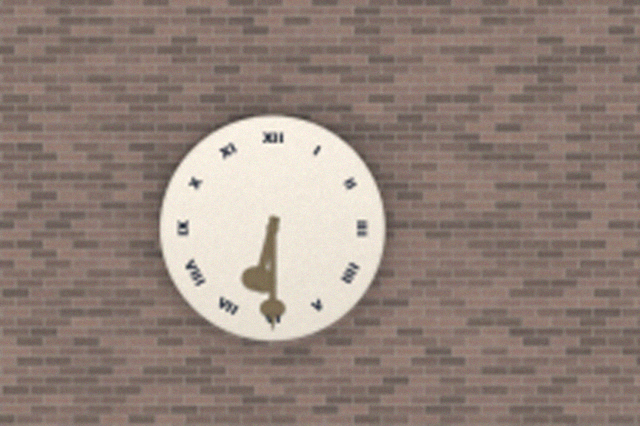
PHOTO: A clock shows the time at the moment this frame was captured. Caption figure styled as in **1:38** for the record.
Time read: **6:30**
